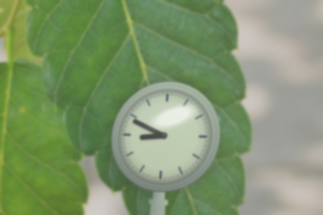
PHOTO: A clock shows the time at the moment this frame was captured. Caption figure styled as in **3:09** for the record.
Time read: **8:49**
